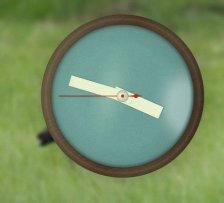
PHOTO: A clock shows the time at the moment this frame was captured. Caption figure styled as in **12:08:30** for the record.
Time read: **3:47:45**
